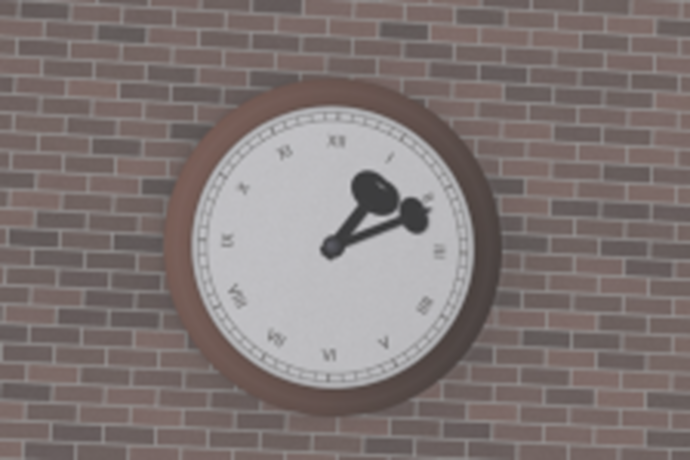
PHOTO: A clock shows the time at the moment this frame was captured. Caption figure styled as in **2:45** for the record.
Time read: **1:11**
